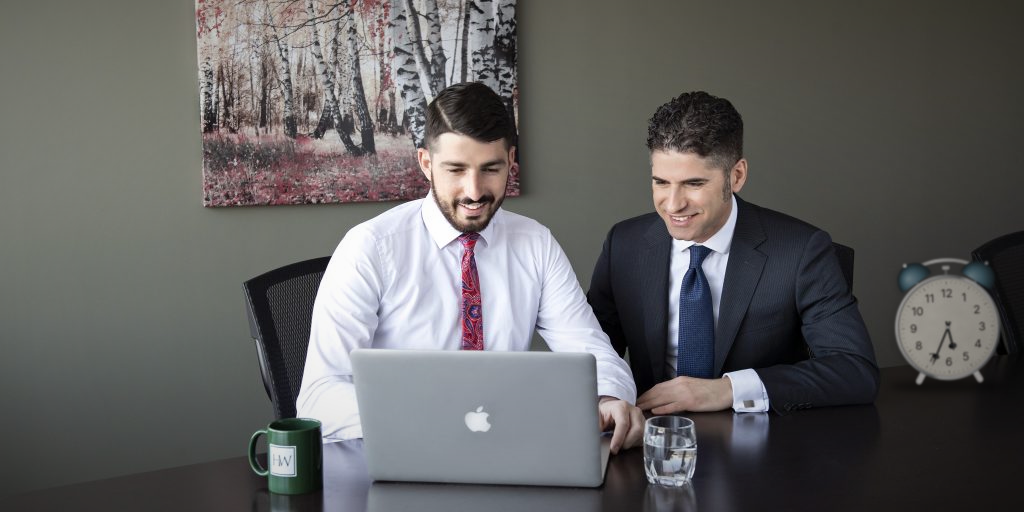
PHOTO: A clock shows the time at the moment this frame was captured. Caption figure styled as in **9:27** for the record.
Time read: **5:34**
